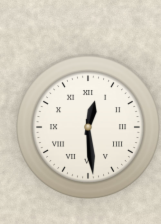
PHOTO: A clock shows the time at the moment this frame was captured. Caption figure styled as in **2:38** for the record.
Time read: **12:29**
